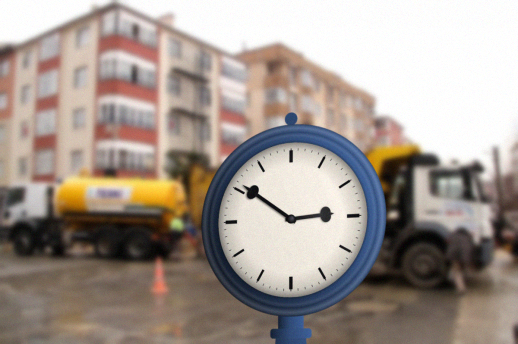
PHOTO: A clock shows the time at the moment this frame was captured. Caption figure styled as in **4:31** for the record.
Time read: **2:51**
